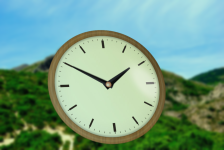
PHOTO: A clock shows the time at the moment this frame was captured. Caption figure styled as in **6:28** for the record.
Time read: **1:50**
